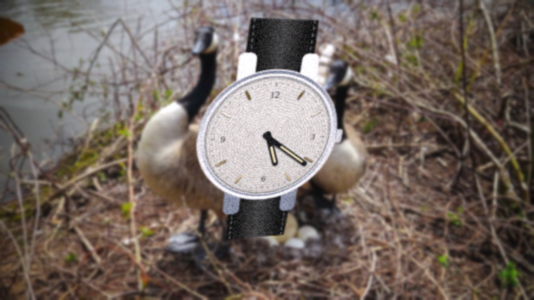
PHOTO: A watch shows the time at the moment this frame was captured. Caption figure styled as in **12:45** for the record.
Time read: **5:21**
